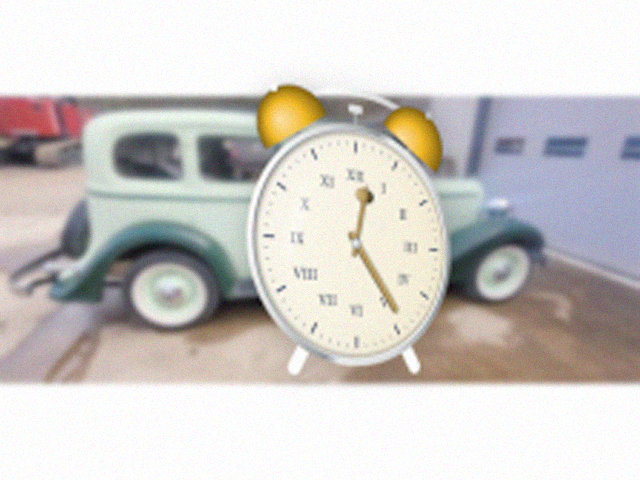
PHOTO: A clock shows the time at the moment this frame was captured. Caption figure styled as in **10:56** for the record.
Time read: **12:24**
